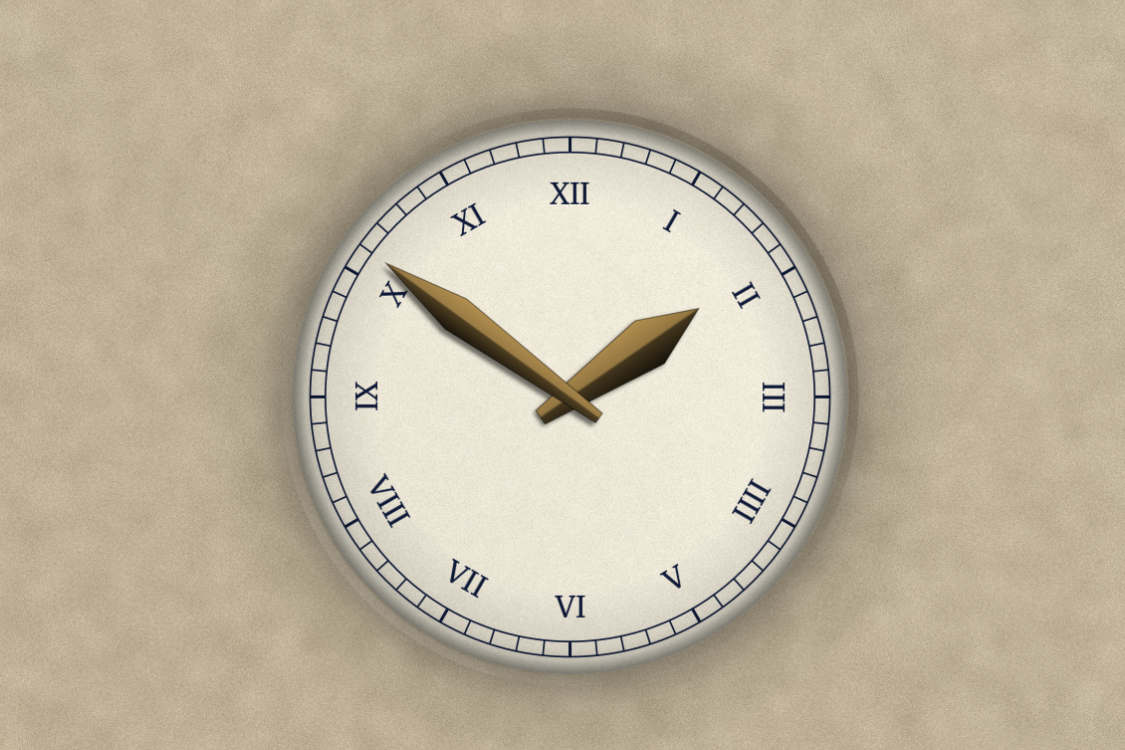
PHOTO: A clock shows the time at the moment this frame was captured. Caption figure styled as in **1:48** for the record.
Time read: **1:51**
